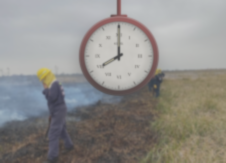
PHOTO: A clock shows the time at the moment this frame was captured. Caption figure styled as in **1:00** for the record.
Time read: **8:00**
